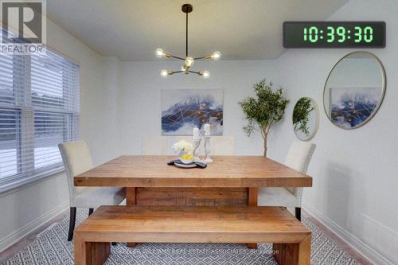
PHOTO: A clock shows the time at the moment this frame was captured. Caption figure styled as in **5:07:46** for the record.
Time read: **10:39:30**
